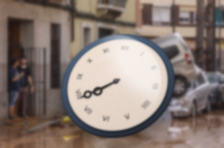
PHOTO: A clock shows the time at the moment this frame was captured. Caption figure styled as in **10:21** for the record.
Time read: **7:39**
